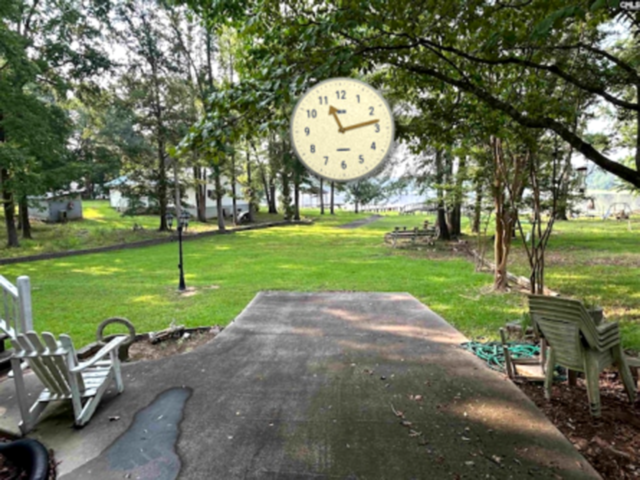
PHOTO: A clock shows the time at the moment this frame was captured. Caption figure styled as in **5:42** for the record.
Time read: **11:13**
